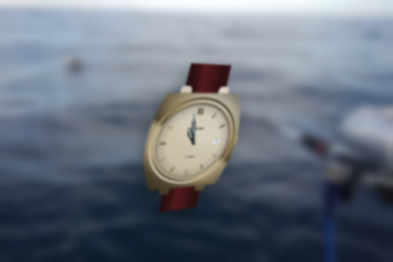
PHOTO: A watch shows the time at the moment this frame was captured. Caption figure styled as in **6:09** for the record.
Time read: **10:58**
